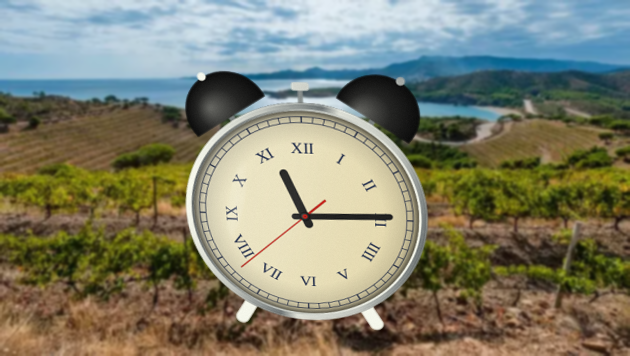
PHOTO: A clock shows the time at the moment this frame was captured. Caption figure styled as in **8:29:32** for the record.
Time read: **11:14:38**
